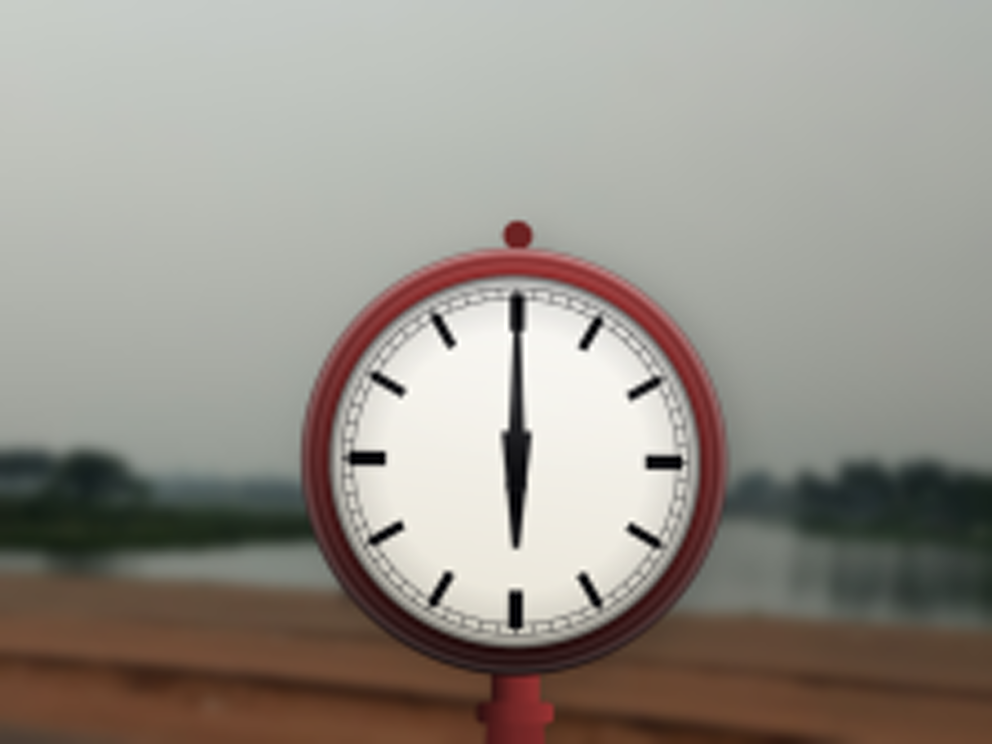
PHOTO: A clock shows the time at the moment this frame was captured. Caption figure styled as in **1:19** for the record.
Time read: **6:00**
